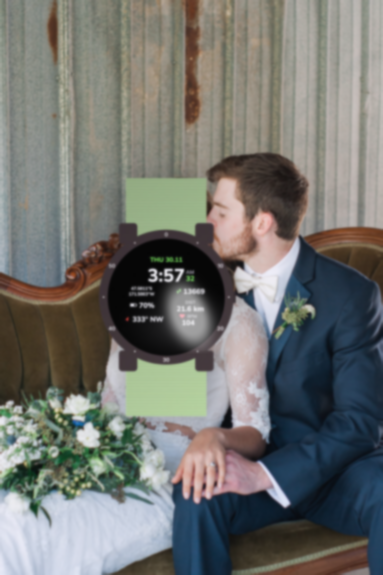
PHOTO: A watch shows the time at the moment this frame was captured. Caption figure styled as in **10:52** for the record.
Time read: **3:57**
